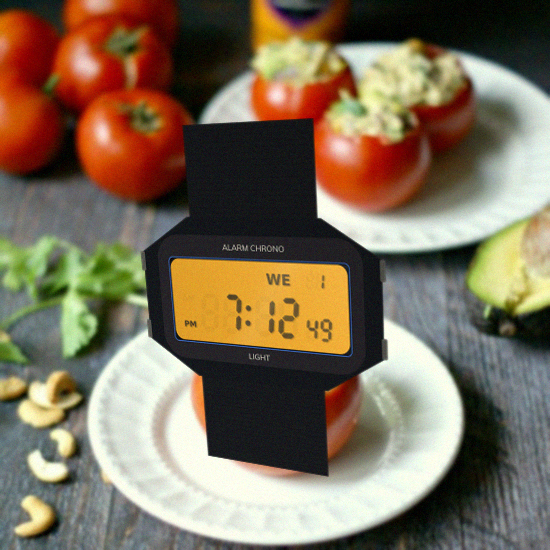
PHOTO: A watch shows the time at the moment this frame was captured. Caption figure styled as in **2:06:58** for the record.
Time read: **7:12:49**
